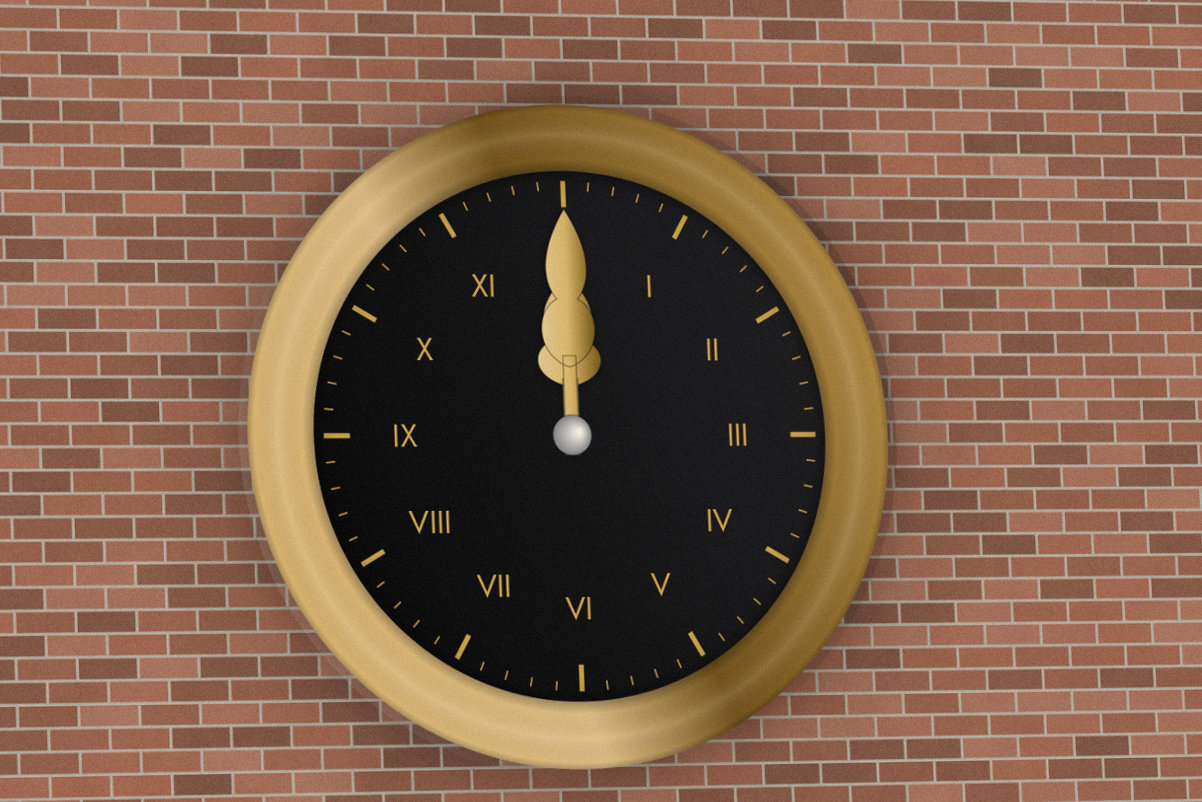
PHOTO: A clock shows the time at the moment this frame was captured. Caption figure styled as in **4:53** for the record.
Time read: **12:00**
